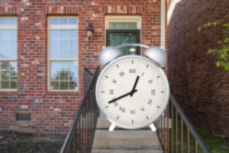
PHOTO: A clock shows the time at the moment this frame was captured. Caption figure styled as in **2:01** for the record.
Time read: **12:41**
